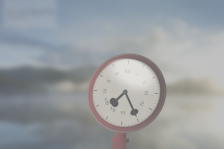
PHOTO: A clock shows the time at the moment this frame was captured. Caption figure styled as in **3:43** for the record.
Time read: **7:25**
